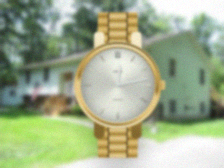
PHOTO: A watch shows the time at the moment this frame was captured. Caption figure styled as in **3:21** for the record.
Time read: **12:13**
